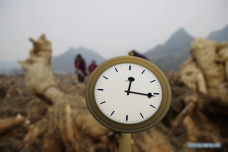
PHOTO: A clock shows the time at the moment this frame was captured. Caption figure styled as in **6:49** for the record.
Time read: **12:16**
